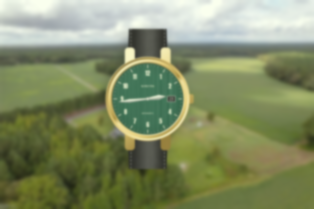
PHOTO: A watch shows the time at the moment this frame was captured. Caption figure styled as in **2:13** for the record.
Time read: **2:44**
